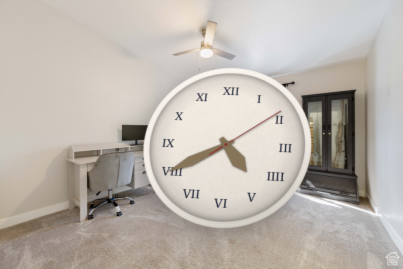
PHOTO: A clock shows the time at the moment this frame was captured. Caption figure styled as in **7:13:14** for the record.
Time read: **4:40:09**
